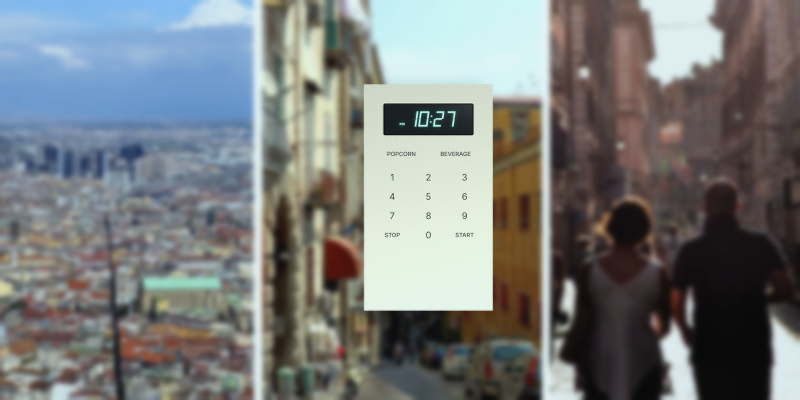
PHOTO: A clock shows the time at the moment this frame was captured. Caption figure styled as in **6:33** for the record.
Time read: **10:27**
